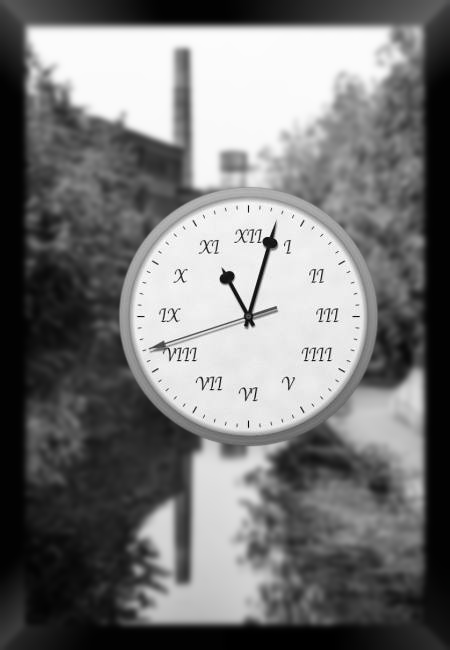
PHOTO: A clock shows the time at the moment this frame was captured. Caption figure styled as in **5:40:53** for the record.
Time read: **11:02:42**
